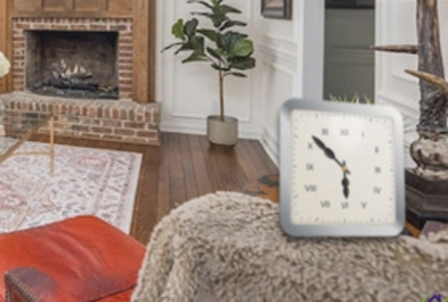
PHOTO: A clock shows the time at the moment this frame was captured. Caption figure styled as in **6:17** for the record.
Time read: **5:52**
